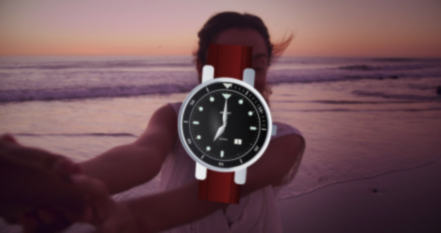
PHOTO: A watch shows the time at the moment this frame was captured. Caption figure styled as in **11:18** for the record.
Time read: **7:00**
